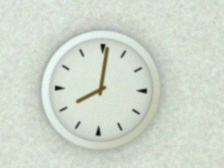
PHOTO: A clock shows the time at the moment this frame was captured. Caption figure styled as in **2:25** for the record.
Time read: **8:01**
